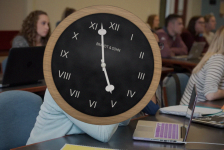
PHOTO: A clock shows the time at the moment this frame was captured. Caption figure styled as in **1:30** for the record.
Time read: **4:57**
